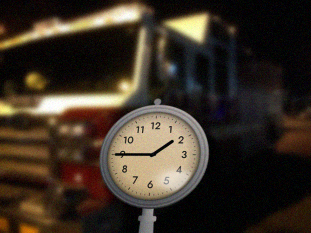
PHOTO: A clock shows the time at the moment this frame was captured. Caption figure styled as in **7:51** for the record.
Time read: **1:45**
